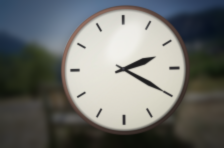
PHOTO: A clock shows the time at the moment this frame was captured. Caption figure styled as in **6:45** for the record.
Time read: **2:20**
